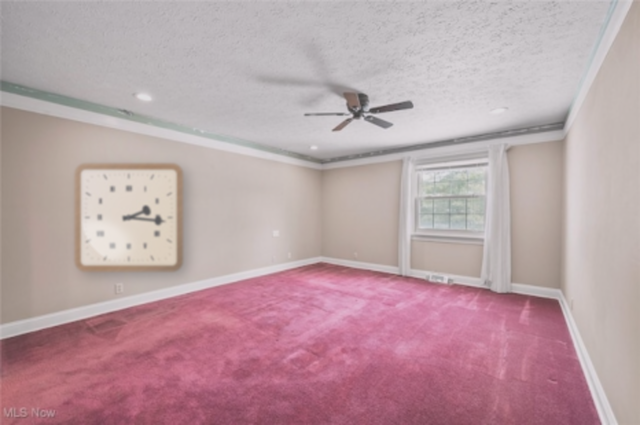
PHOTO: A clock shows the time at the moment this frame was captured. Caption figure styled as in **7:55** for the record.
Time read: **2:16**
